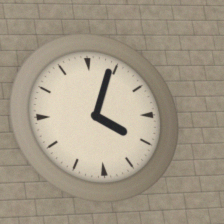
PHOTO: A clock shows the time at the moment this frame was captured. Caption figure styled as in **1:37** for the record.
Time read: **4:04**
